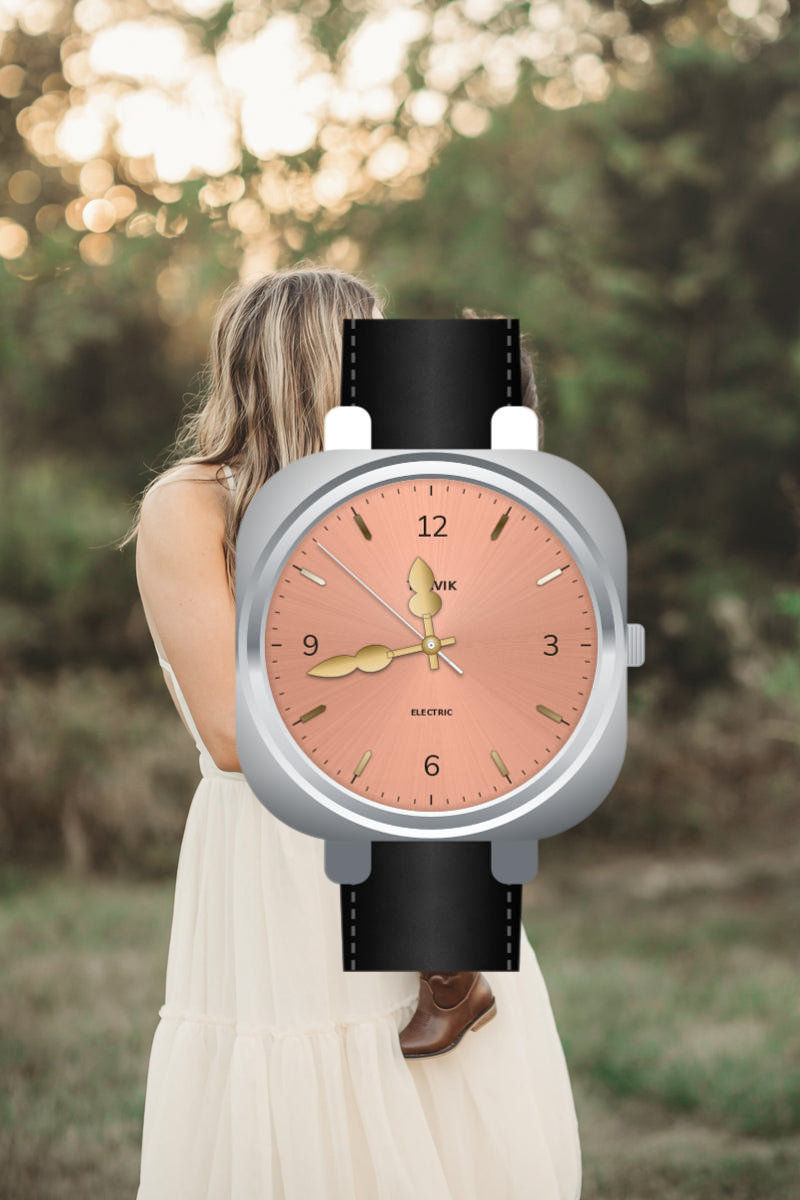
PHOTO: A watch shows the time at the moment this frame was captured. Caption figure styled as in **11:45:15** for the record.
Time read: **11:42:52**
